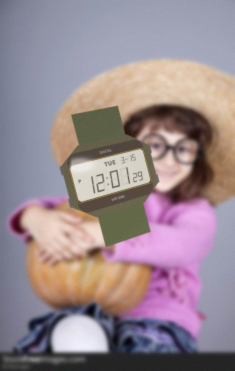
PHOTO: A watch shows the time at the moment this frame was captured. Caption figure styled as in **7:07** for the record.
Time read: **12:01**
